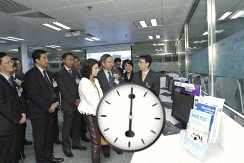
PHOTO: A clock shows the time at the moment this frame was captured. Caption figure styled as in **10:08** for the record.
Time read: **6:00**
